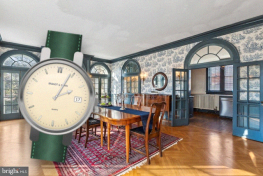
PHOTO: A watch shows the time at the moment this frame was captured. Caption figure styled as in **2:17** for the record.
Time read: **2:04**
